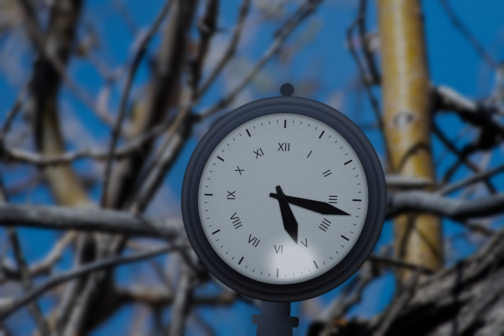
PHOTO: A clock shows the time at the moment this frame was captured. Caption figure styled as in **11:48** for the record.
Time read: **5:17**
